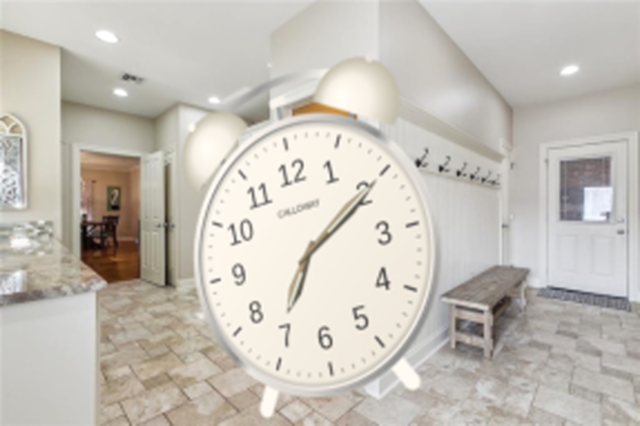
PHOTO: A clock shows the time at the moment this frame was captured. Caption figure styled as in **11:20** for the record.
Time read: **7:10**
